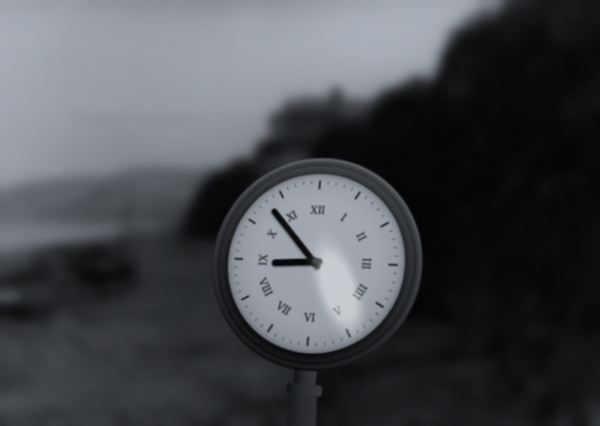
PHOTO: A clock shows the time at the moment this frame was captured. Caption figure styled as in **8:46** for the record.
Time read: **8:53**
